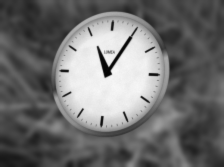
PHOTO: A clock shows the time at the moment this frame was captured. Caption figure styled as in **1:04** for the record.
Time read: **11:05**
